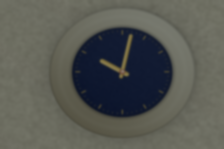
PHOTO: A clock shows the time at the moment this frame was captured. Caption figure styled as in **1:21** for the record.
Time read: **10:02**
